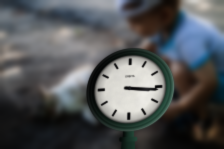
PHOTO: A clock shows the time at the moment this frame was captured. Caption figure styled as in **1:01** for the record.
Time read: **3:16**
